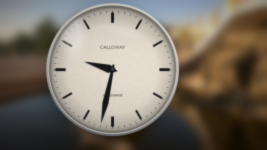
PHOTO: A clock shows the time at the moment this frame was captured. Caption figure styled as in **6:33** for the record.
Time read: **9:32**
